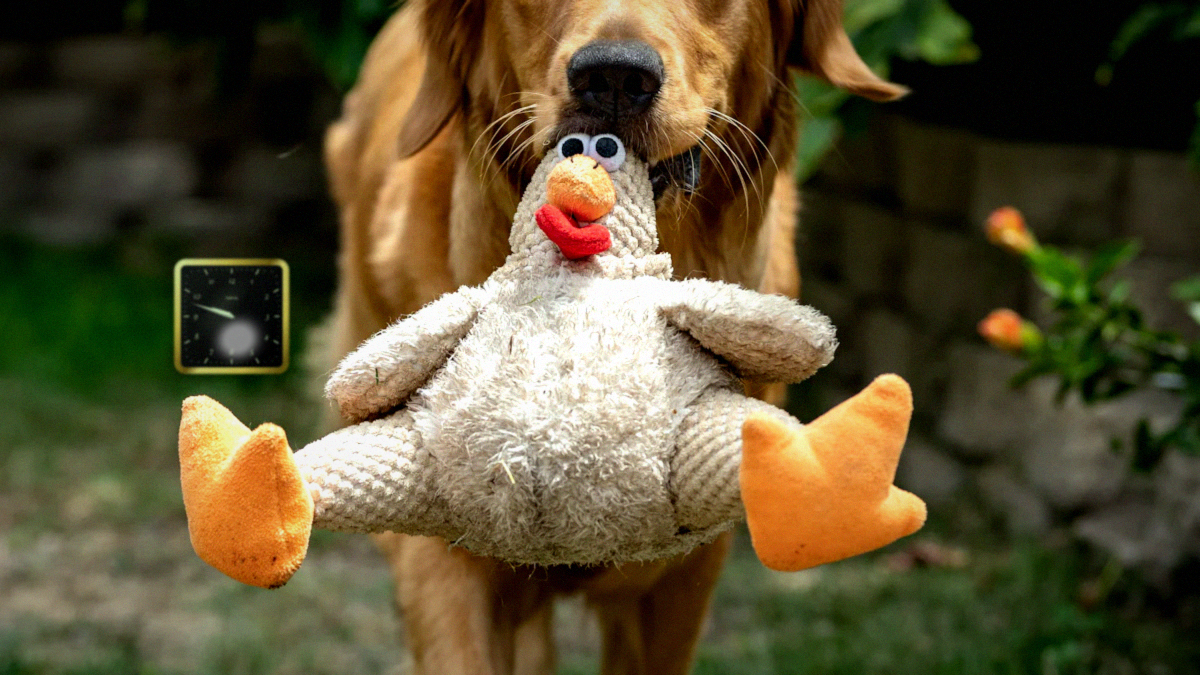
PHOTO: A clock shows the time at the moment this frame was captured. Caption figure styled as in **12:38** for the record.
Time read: **9:48**
